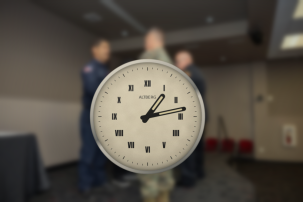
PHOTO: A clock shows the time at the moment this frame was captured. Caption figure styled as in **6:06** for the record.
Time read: **1:13**
